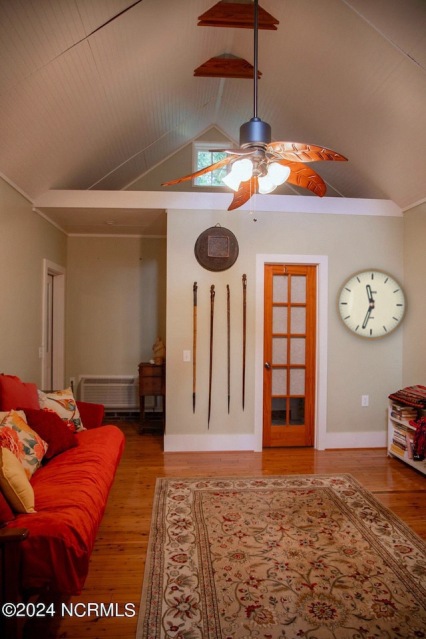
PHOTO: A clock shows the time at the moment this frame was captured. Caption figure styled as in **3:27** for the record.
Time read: **11:33**
